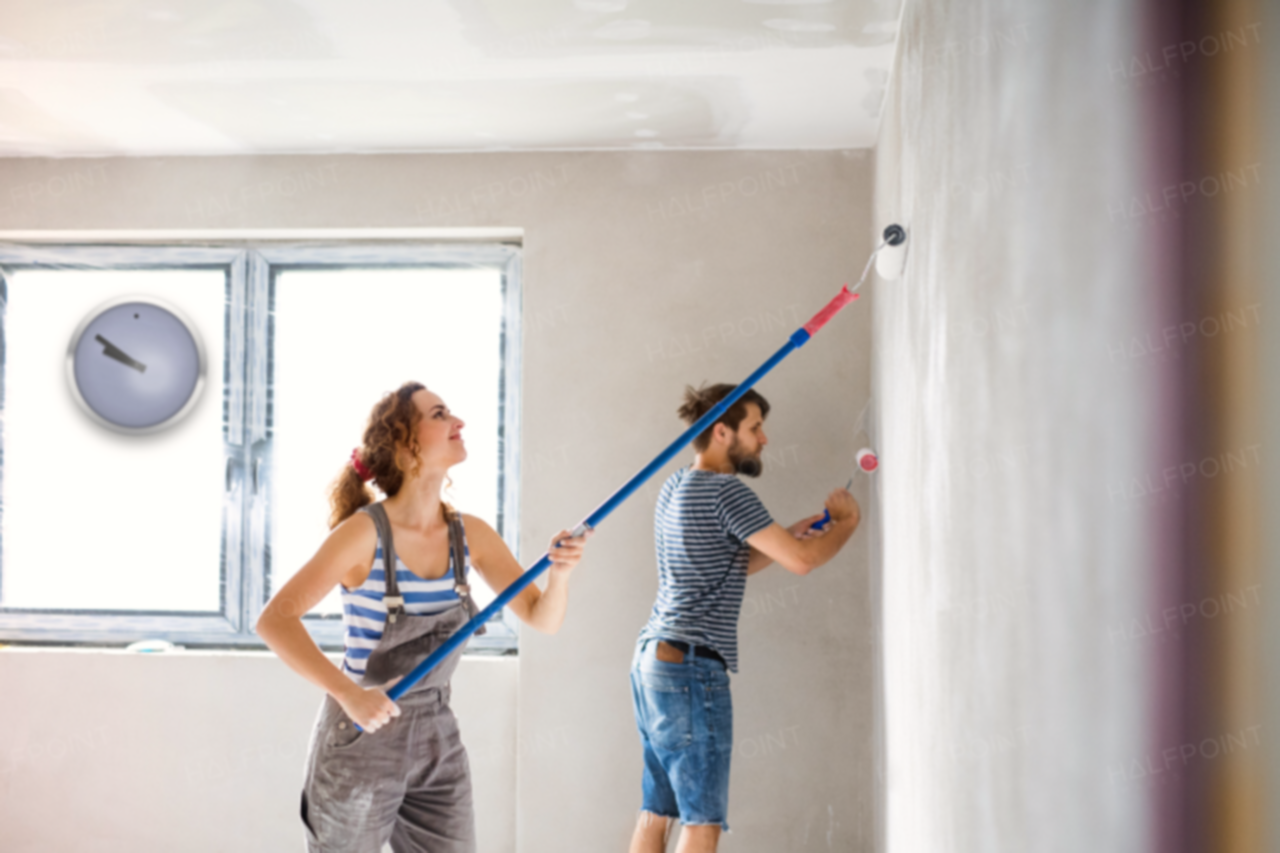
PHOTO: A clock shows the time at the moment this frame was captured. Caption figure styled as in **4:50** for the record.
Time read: **9:51**
